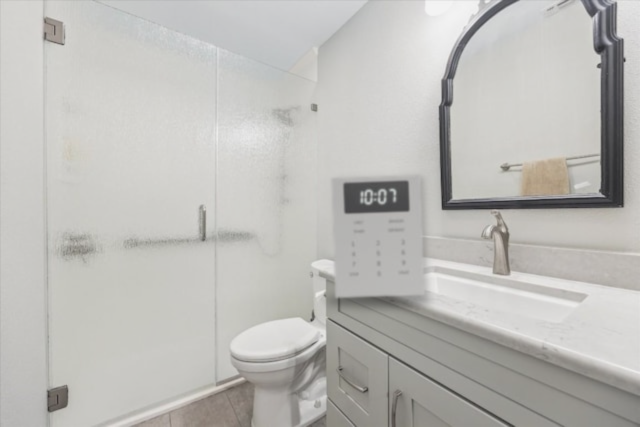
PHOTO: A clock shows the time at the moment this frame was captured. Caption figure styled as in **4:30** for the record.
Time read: **10:07**
